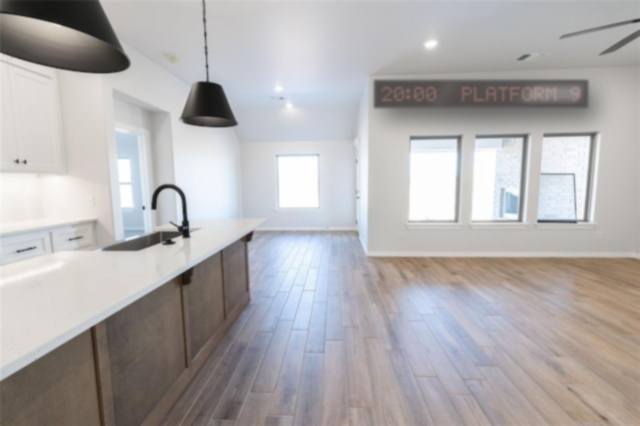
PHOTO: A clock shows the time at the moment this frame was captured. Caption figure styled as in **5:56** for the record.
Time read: **20:00**
